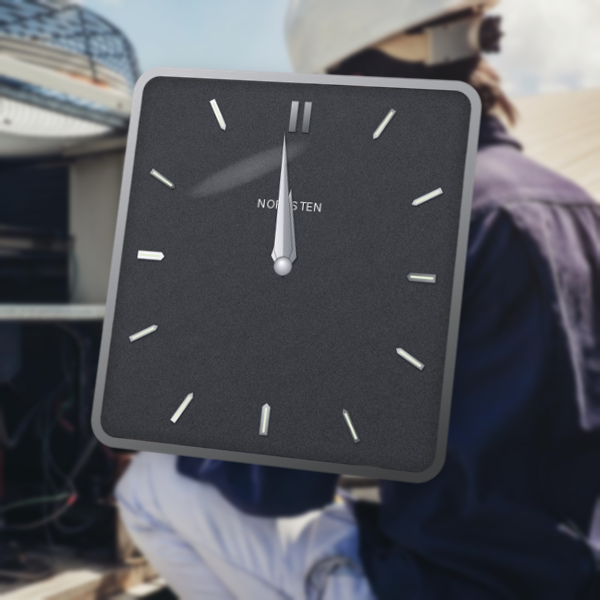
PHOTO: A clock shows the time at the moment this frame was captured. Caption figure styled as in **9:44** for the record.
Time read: **11:59**
